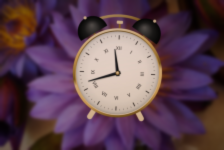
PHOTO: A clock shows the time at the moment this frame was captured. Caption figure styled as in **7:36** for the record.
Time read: **11:42**
